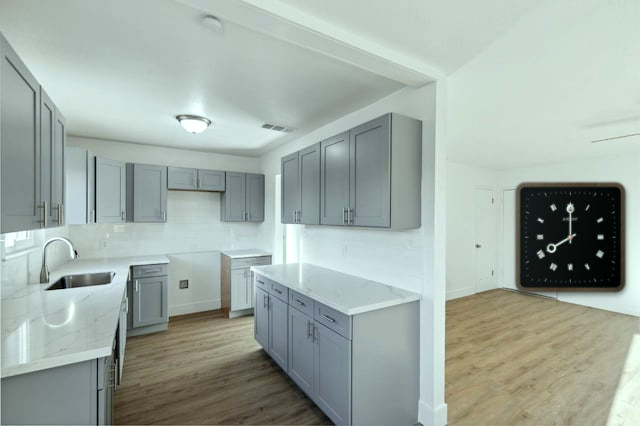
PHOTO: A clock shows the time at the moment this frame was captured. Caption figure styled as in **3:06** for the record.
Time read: **8:00**
